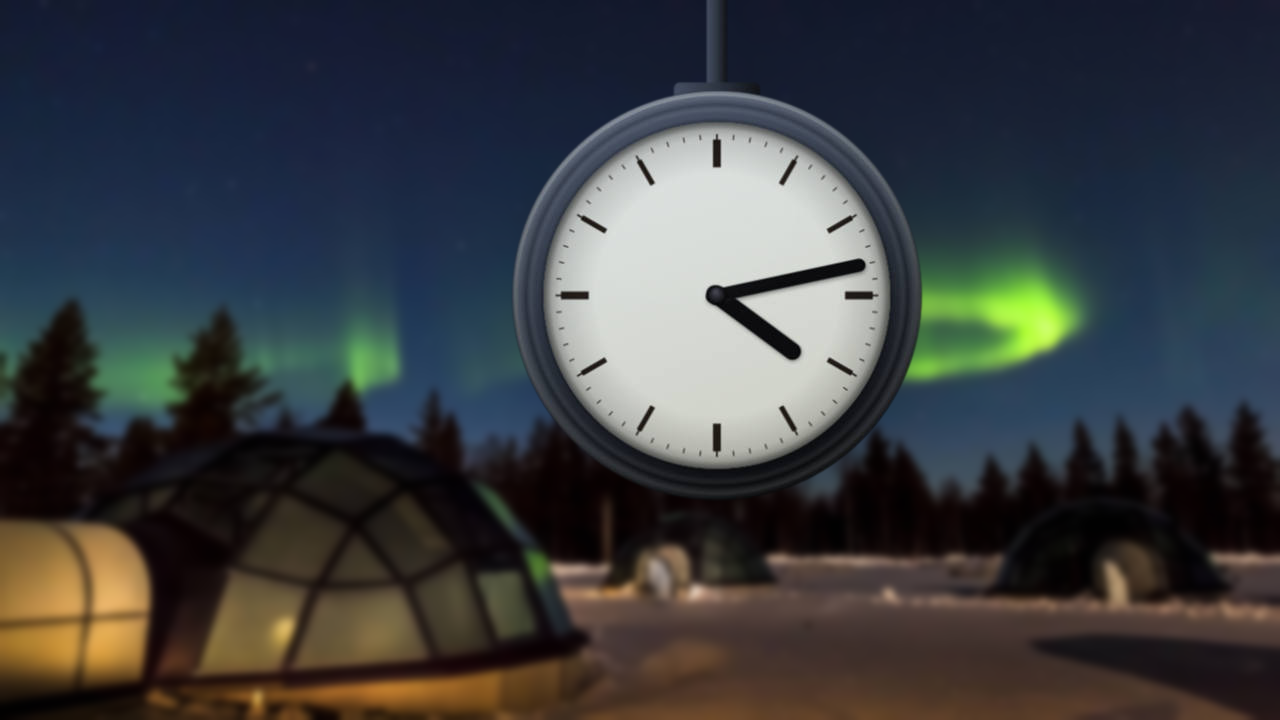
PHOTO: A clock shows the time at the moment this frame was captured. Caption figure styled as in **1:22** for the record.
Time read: **4:13**
